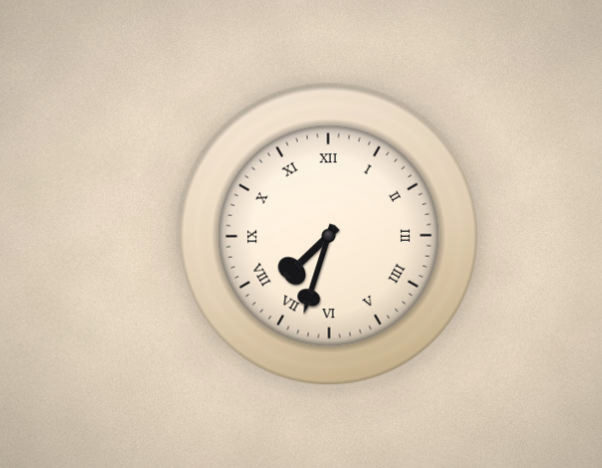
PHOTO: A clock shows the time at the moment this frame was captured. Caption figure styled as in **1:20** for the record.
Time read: **7:33**
